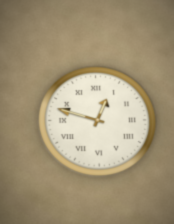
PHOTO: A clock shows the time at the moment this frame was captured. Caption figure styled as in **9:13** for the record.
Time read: **12:48**
